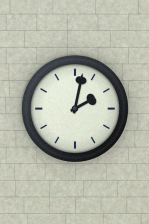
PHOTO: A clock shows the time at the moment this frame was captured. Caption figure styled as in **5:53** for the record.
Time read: **2:02**
